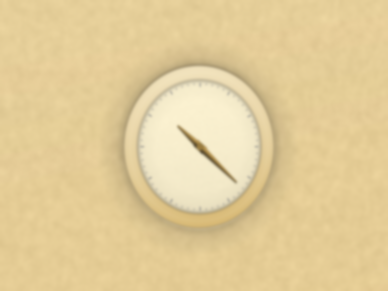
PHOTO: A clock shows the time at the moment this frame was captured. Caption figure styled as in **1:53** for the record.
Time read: **10:22**
